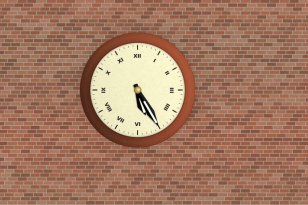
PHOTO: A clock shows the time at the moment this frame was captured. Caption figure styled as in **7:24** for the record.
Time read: **5:25**
